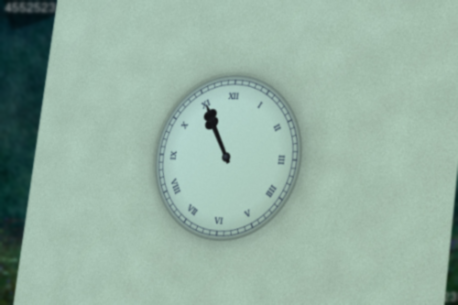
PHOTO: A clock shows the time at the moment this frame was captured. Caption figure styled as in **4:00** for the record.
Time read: **10:55**
